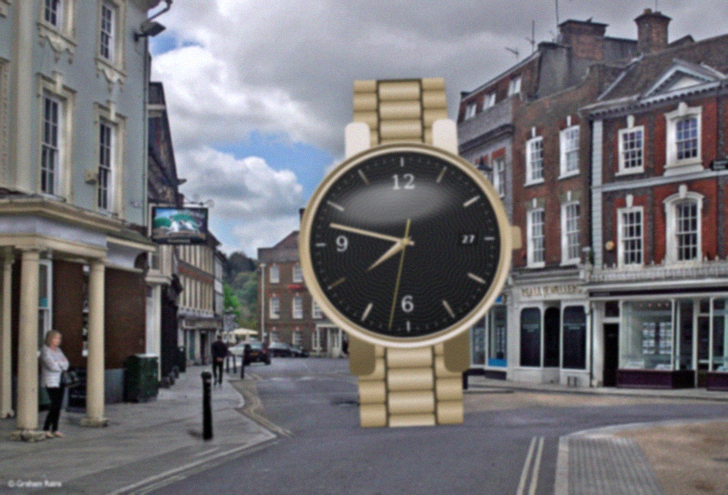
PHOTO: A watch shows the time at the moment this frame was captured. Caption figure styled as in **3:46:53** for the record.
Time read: **7:47:32**
